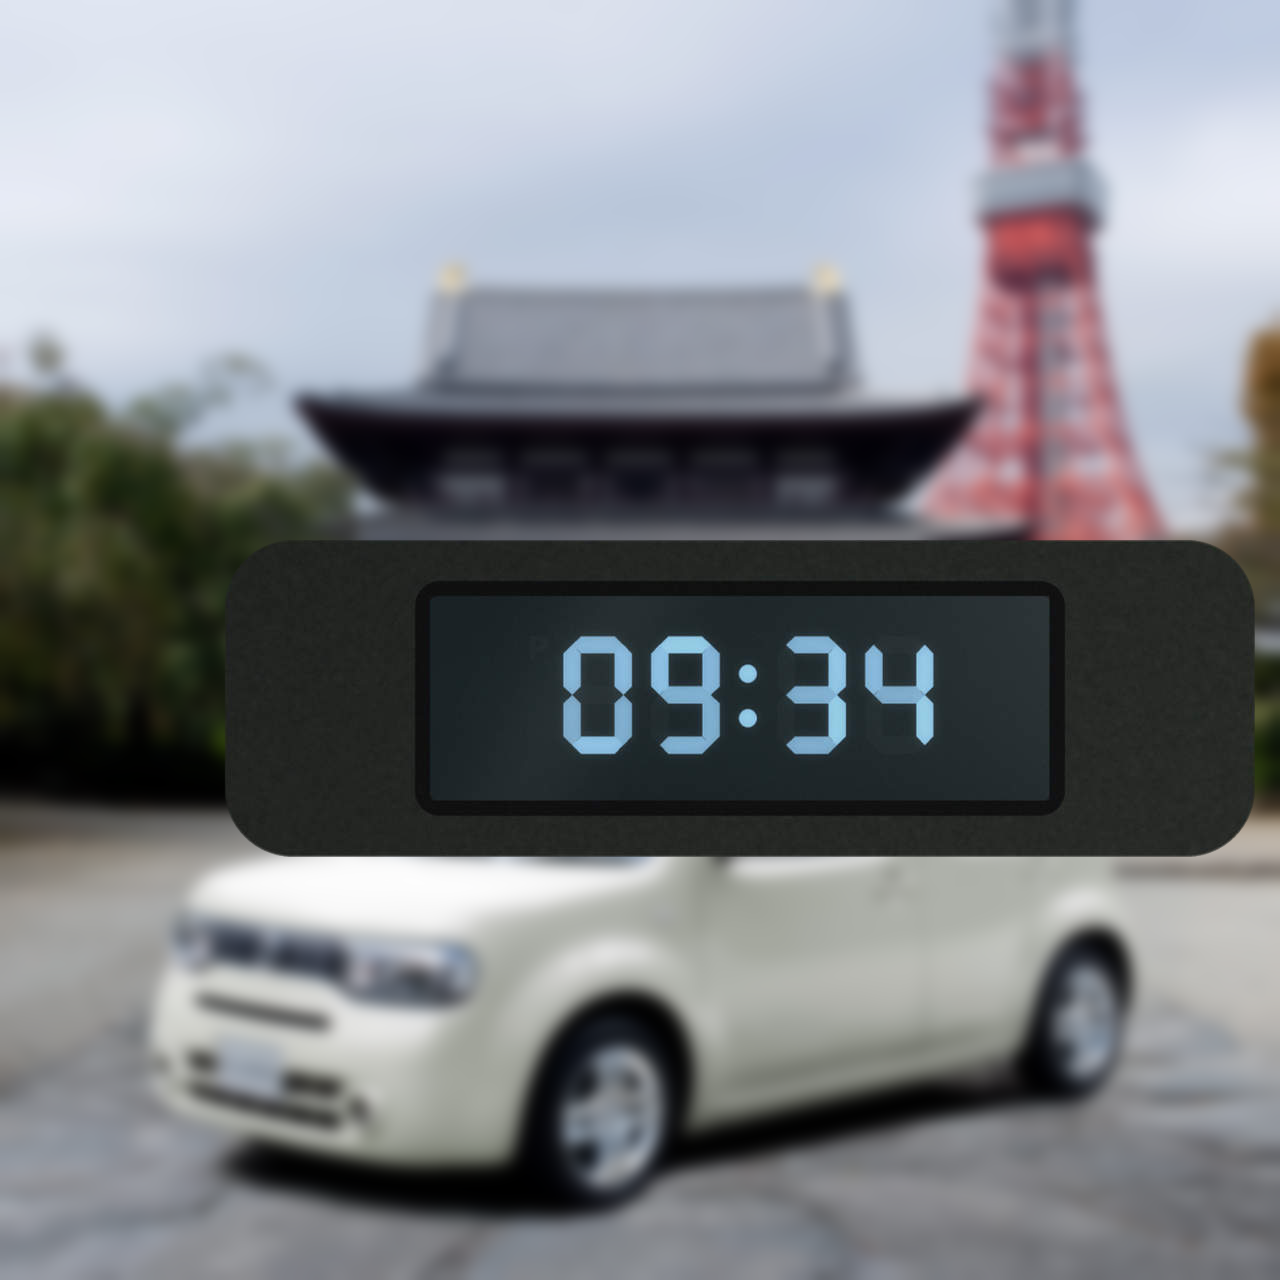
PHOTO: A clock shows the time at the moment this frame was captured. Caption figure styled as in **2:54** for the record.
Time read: **9:34**
